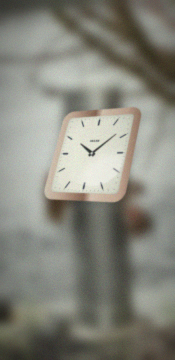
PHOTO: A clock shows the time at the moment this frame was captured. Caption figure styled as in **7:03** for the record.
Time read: **10:08**
